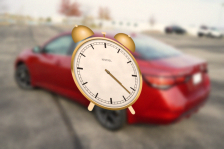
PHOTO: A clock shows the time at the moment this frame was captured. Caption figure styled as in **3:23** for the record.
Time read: **4:22**
